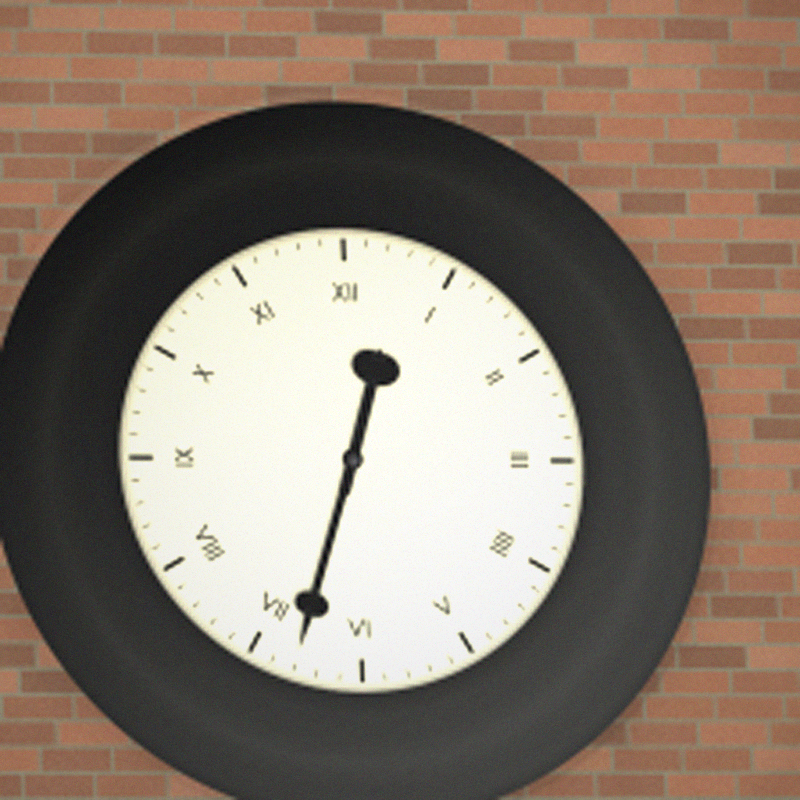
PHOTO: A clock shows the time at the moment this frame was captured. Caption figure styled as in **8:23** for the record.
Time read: **12:33**
